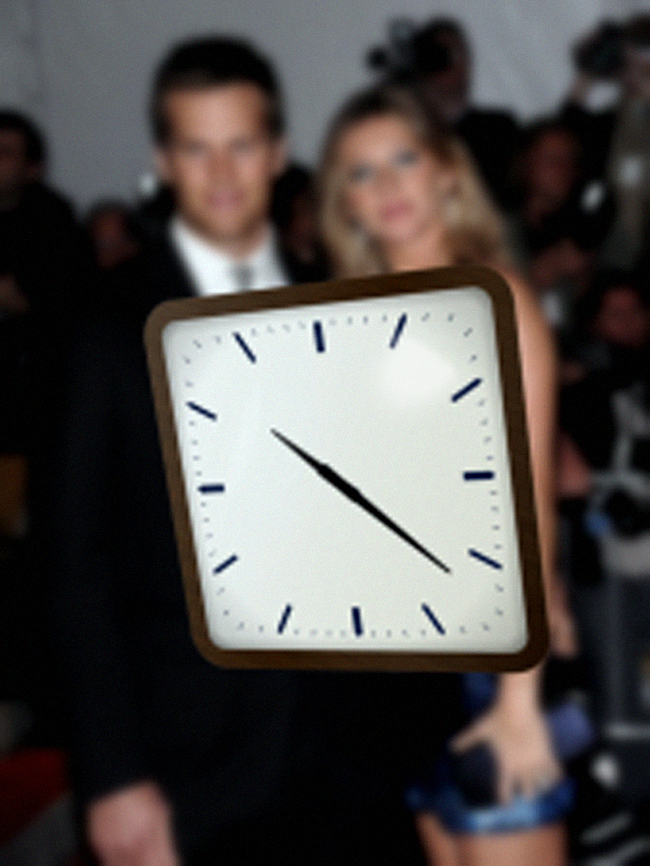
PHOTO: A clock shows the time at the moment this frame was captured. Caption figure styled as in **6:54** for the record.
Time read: **10:22**
